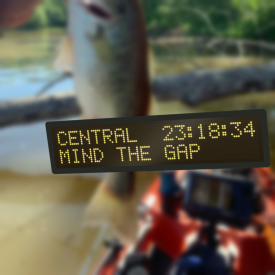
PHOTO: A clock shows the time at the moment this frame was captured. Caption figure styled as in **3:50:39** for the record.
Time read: **23:18:34**
